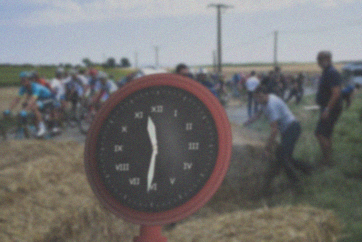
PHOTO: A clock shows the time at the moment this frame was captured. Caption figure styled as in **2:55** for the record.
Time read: **11:31**
